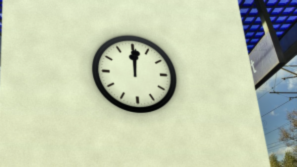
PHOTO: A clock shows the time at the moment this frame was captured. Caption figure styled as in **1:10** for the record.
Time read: **12:01**
